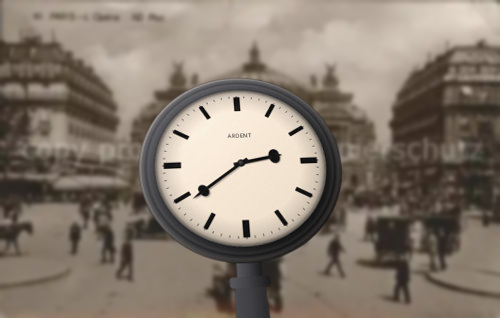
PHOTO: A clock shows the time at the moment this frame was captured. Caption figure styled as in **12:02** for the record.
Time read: **2:39**
